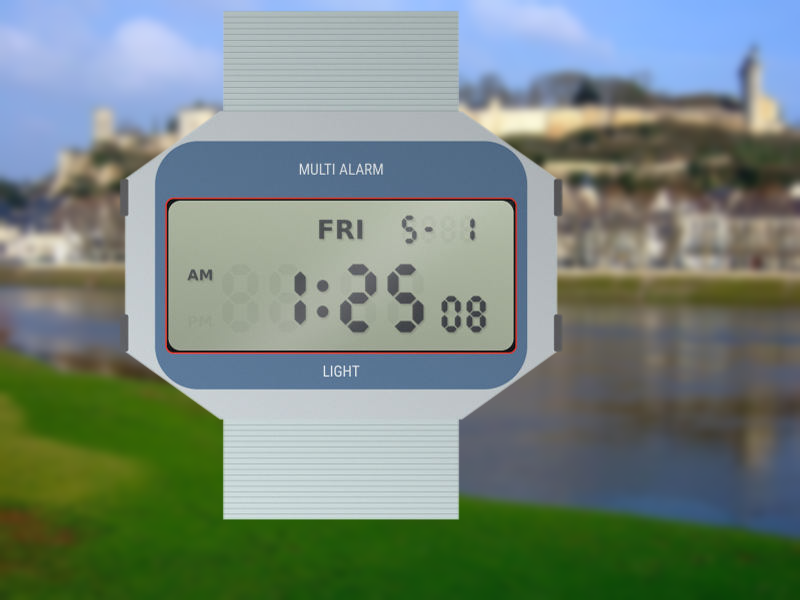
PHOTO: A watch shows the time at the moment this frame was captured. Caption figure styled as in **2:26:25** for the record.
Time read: **1:25:08**
